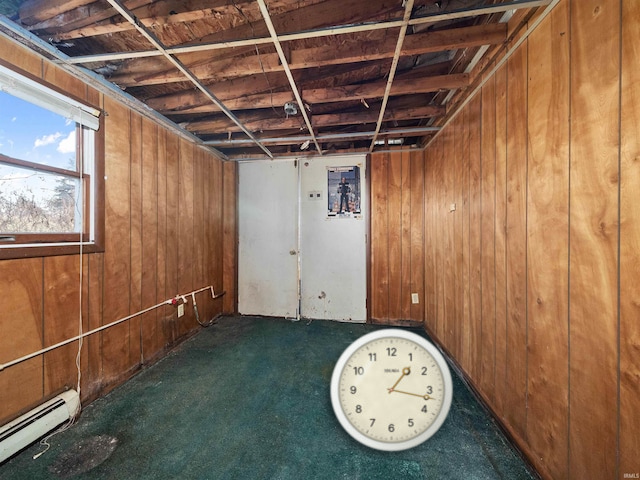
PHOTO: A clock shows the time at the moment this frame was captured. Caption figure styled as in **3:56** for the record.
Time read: **1:17**
